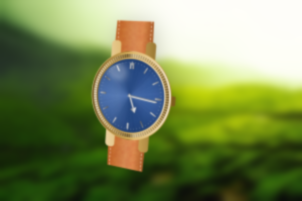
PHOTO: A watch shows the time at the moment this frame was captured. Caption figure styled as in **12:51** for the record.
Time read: **5:16**
